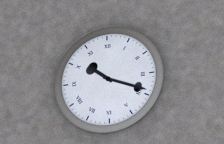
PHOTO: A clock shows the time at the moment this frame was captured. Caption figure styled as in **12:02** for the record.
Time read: **10:19**
